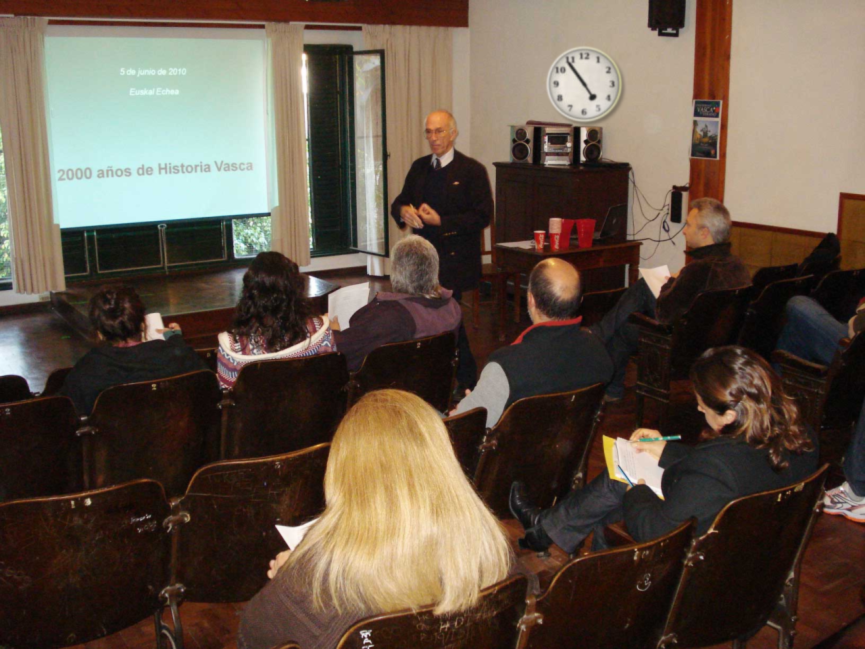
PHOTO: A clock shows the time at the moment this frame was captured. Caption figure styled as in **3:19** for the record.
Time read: **4:54**
